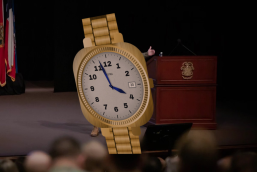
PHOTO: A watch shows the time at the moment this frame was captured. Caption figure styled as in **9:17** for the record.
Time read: **3:57**
